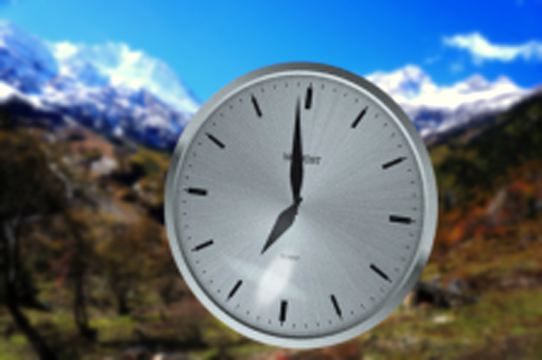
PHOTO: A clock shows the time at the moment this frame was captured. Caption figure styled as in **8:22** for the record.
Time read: **6:59**
